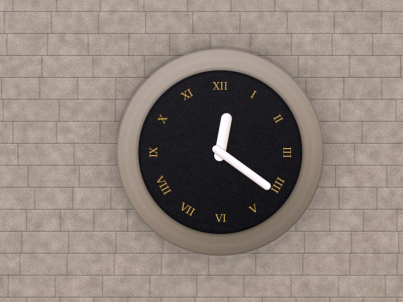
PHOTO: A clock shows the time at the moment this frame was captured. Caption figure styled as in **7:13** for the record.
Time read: **12:21**
